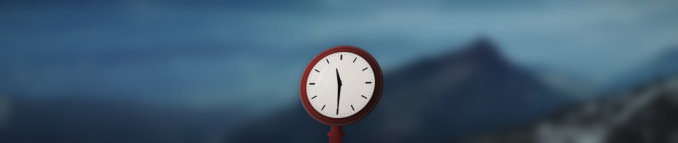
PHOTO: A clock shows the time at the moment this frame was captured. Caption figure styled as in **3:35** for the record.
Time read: **11:30**
